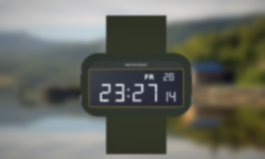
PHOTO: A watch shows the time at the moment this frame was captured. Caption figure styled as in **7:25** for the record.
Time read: **23:27**
